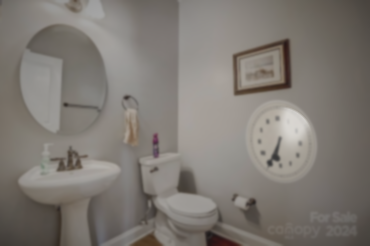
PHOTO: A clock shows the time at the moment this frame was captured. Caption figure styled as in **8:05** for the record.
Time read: **6:35**
